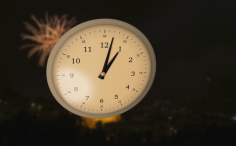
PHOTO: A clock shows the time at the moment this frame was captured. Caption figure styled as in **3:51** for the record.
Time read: **1:02**
